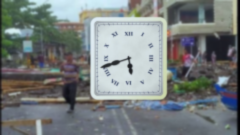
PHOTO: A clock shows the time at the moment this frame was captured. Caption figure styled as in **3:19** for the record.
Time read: **5:42**
